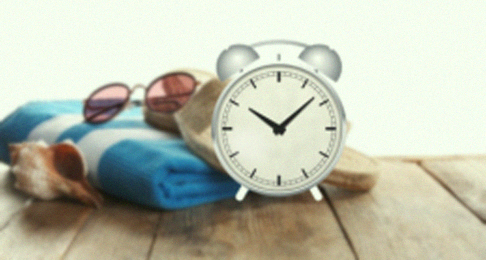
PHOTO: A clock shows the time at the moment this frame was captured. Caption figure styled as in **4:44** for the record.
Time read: **10:08**
